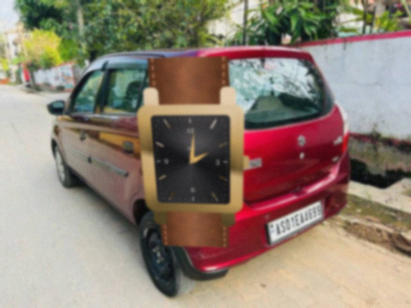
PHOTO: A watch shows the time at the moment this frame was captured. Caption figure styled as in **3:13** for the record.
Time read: **2:01**
